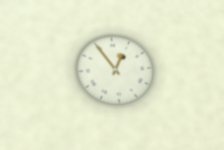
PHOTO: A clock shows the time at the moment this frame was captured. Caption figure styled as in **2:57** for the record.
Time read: **12:55**
